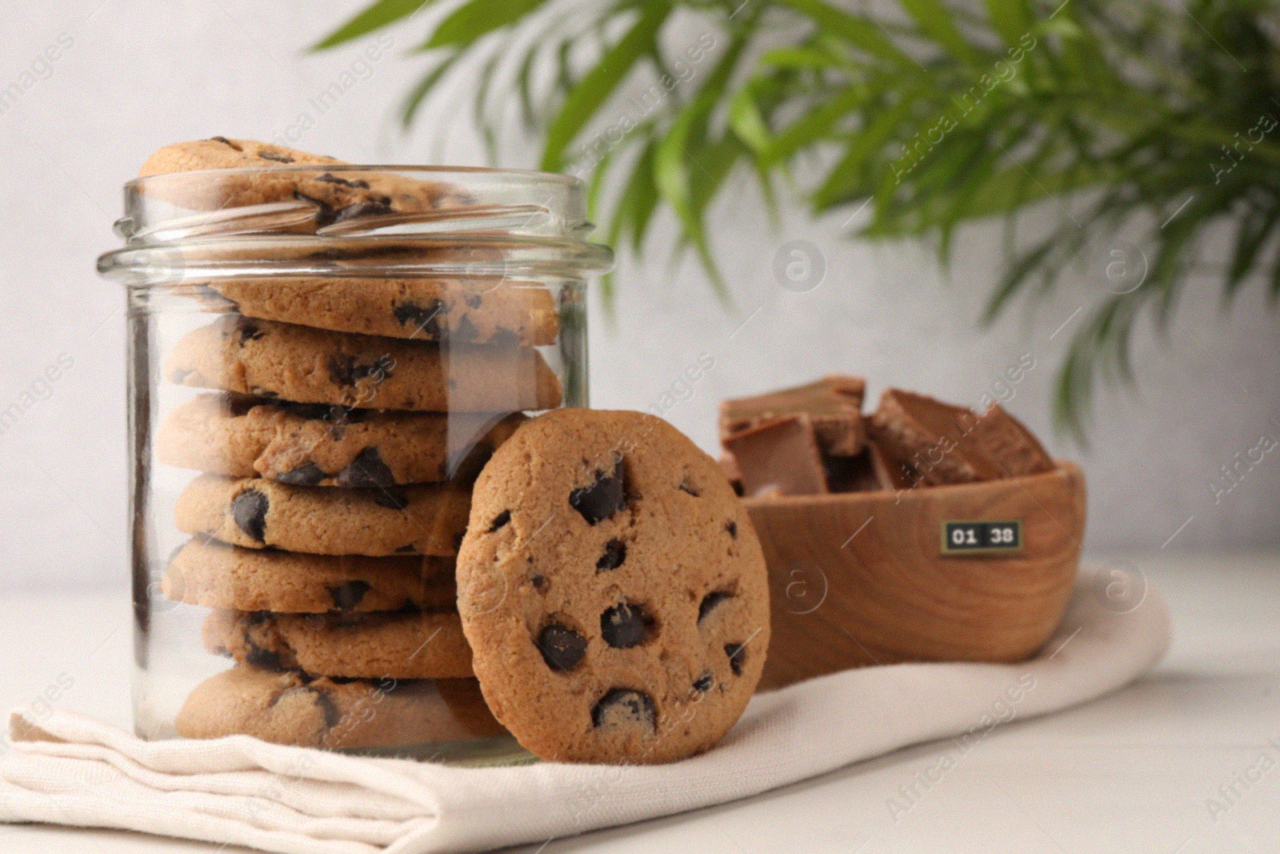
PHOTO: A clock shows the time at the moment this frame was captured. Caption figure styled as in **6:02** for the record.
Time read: **1:38**
